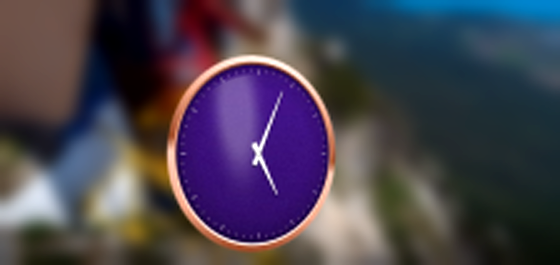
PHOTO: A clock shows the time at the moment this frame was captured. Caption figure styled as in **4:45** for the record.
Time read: **5:04**
